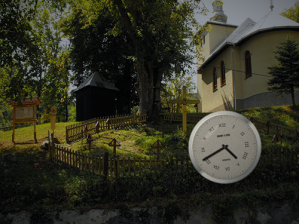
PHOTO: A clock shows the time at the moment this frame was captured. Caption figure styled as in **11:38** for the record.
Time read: **4:41**
